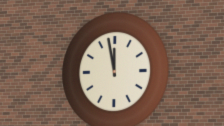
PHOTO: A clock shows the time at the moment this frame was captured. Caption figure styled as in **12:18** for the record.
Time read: **11:58**
